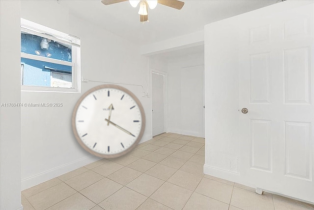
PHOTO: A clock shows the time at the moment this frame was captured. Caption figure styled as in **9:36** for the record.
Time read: **12:20**
